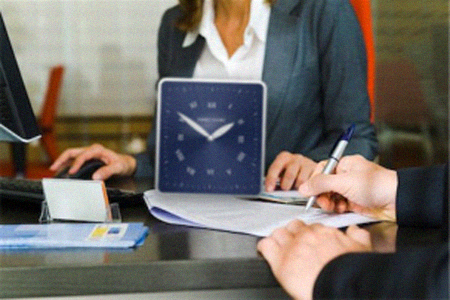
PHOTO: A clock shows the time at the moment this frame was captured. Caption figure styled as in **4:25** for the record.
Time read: **1:51**
